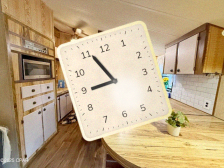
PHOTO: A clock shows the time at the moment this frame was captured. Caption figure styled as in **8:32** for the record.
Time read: **8:56**
